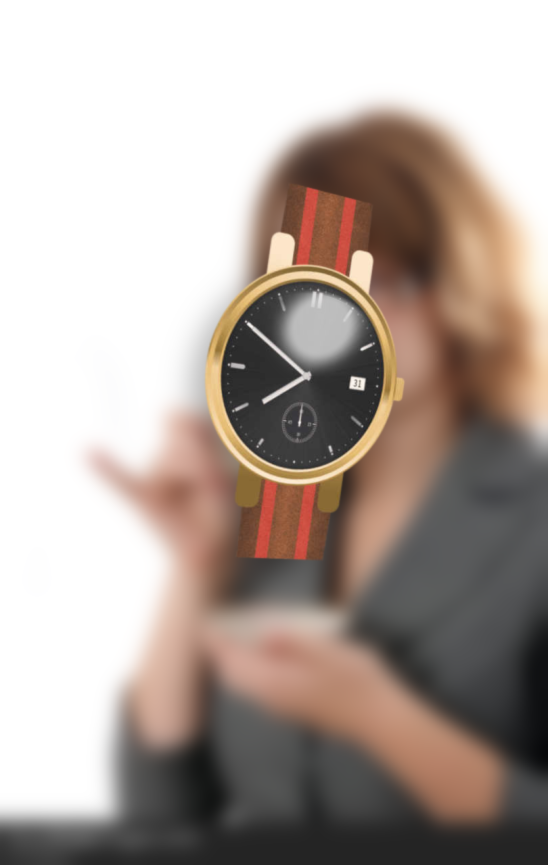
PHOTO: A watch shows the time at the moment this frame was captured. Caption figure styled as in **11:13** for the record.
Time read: **7:50**
